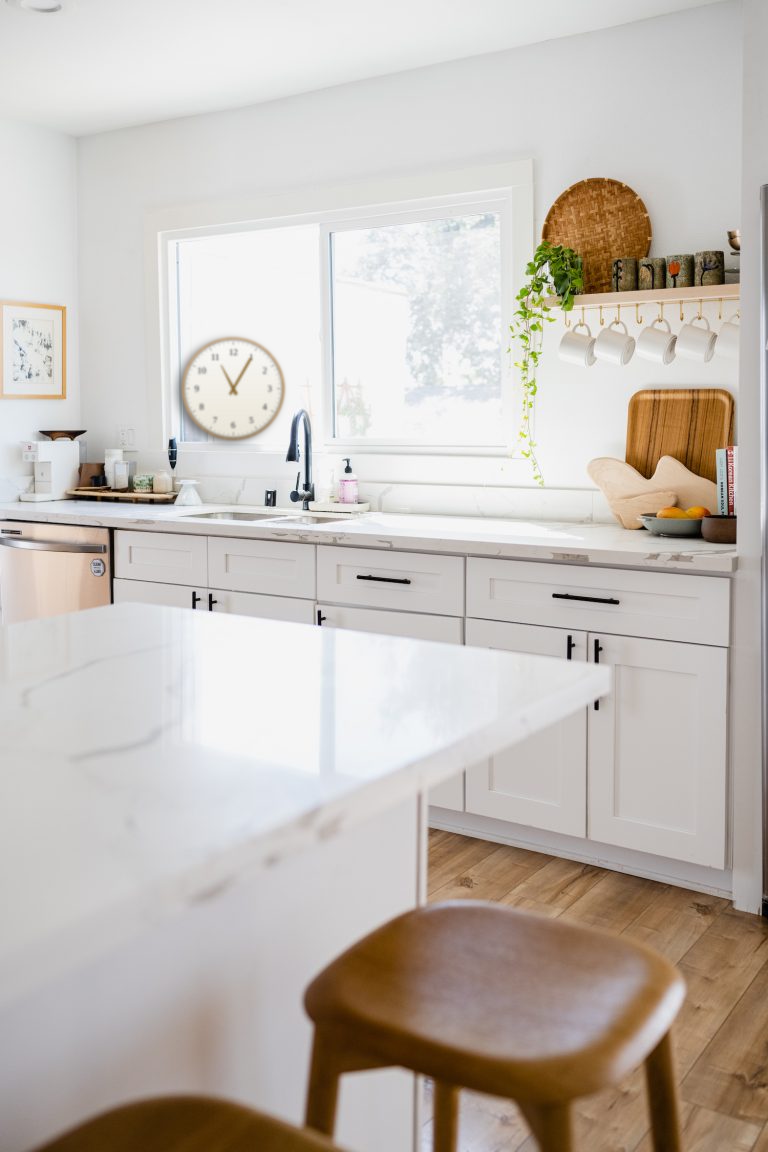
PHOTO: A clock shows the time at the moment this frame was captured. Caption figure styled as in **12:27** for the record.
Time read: **11:05**
